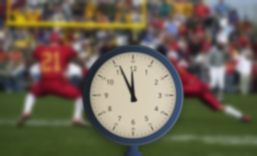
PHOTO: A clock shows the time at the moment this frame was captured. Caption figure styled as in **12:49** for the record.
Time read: **11:56**
